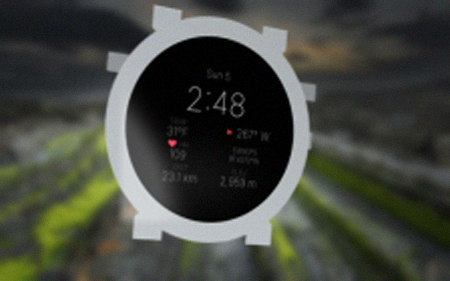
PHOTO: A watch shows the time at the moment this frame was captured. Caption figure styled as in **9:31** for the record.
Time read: **2:48**
